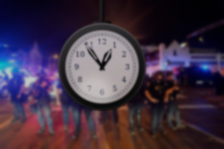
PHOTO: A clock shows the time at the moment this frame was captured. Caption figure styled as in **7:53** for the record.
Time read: **12:54**
